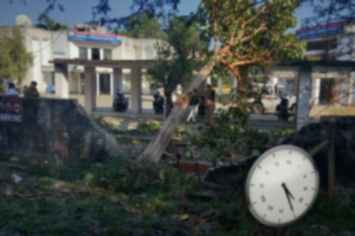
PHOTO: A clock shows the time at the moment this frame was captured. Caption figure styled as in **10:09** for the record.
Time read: **4:25**
